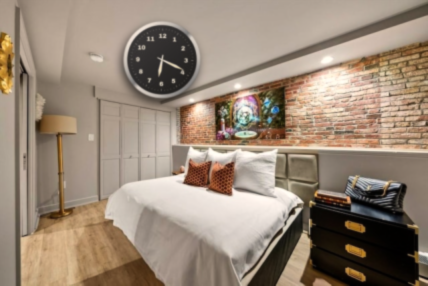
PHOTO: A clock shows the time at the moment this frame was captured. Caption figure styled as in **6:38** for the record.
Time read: **6:19**
